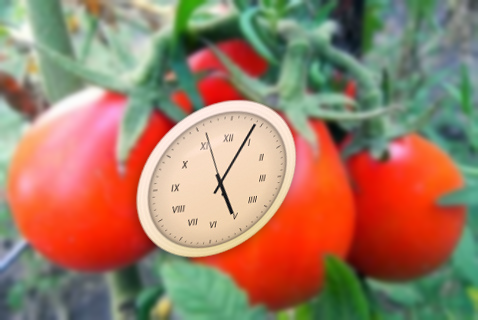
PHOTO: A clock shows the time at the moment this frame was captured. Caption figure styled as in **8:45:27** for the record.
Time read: **5:03:56**
